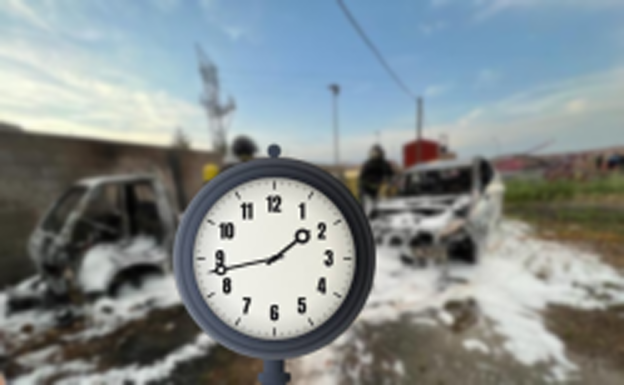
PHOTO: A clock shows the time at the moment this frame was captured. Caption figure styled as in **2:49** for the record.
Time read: **1:43**
